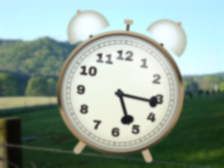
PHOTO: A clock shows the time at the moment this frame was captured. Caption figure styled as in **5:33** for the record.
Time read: **5:16**
